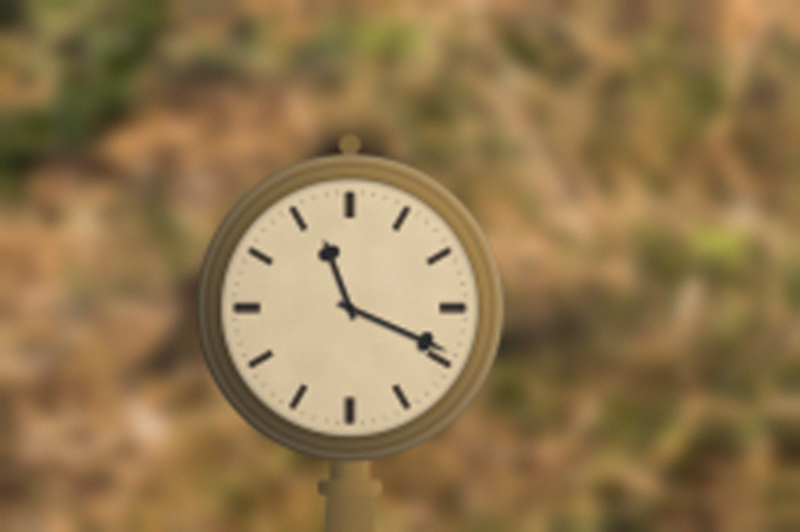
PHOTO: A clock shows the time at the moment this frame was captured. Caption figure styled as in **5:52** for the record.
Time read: **11:19**
